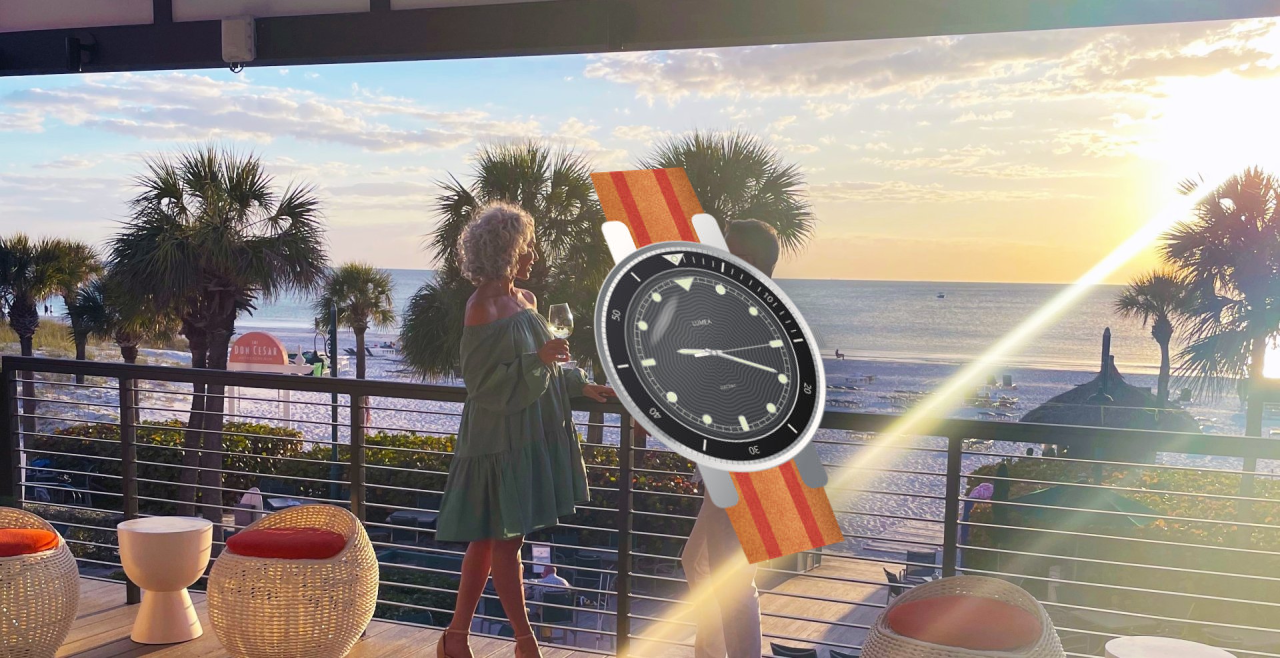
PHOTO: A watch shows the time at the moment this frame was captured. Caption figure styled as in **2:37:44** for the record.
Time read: **9:19:15**
